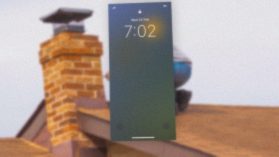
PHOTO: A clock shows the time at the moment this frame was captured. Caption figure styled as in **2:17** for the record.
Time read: **7:02**
